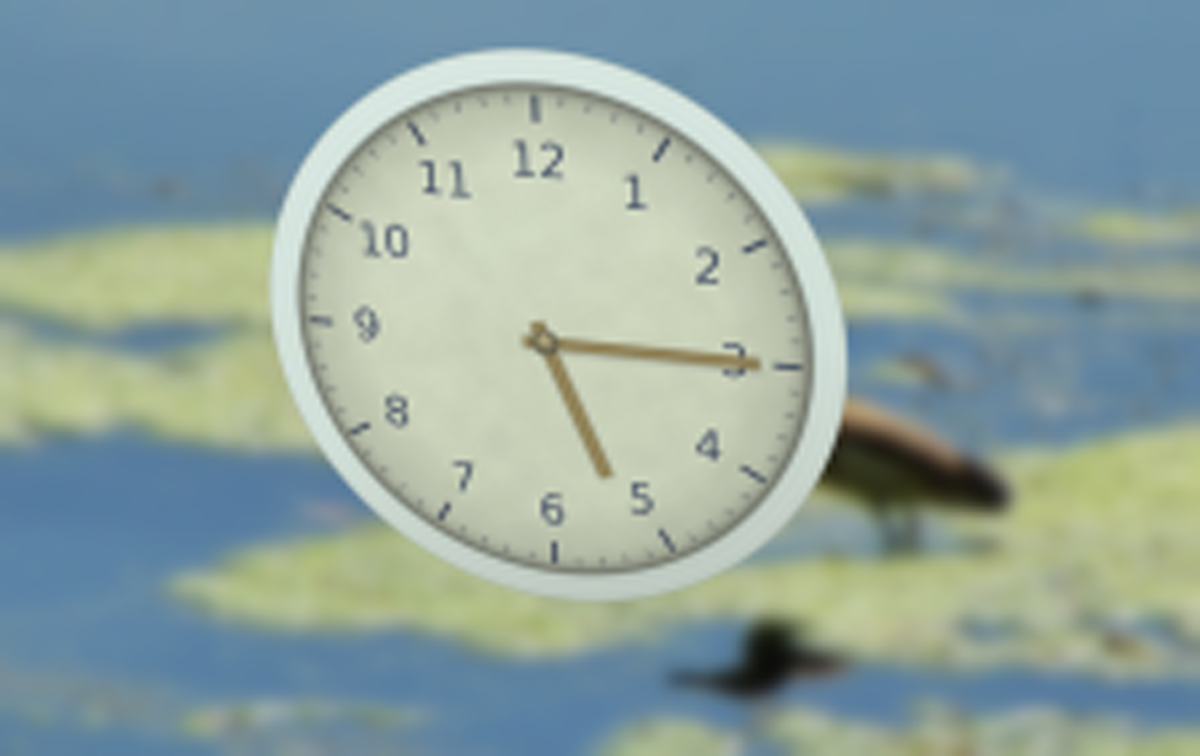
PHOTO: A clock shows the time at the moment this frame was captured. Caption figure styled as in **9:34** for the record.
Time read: **5:15**
